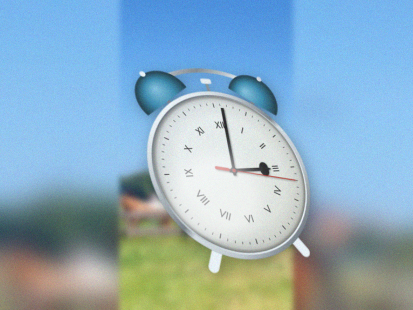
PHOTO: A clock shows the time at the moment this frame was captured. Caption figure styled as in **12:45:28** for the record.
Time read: **3:01:17**
